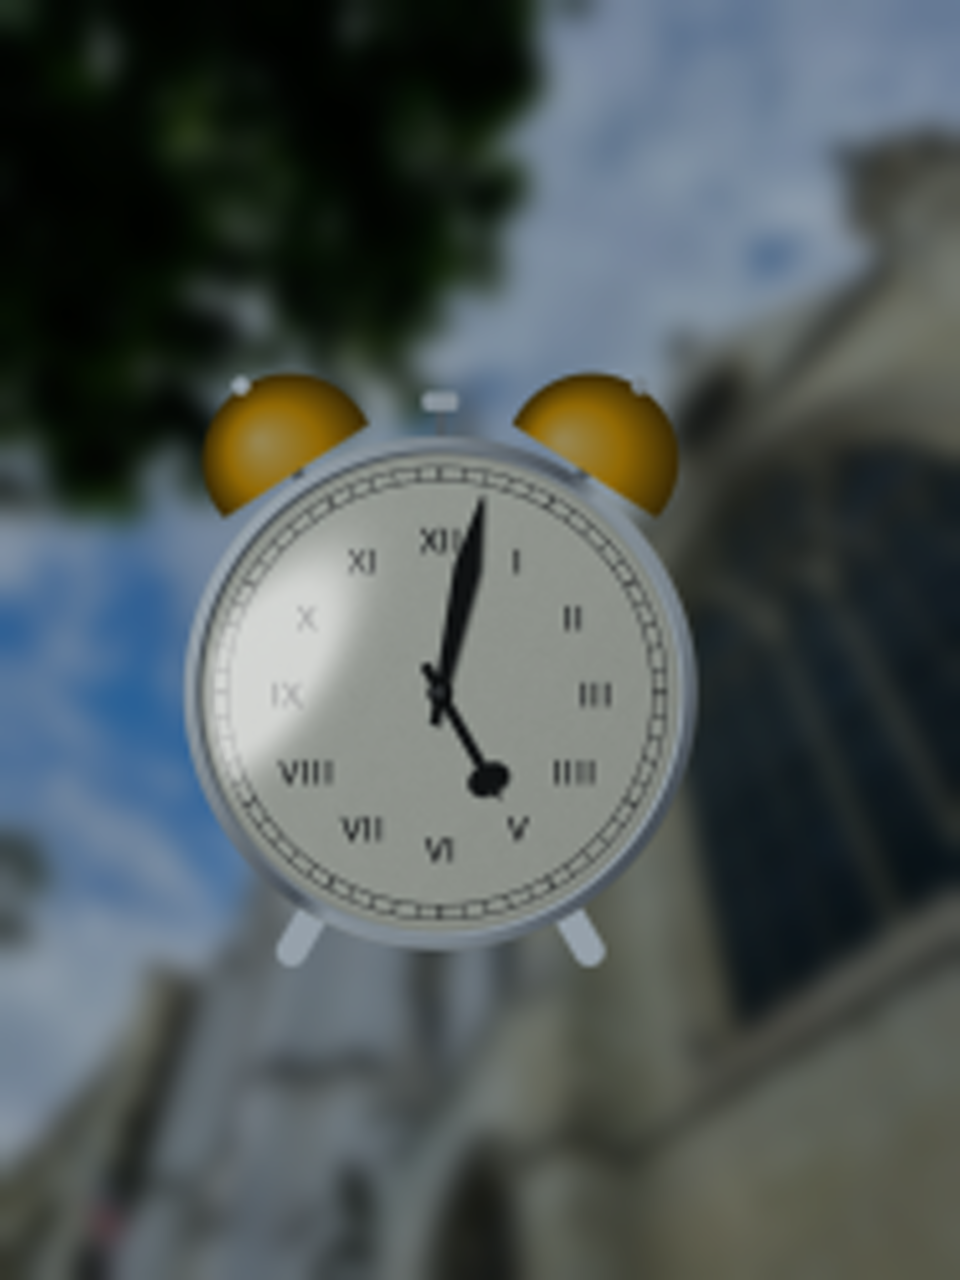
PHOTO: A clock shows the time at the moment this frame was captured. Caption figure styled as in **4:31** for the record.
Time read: **5:02**
